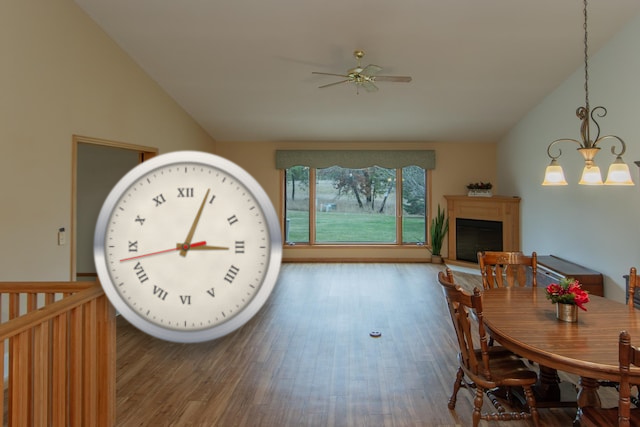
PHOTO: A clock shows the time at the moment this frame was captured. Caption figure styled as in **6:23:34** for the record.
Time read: **3:03:43**
